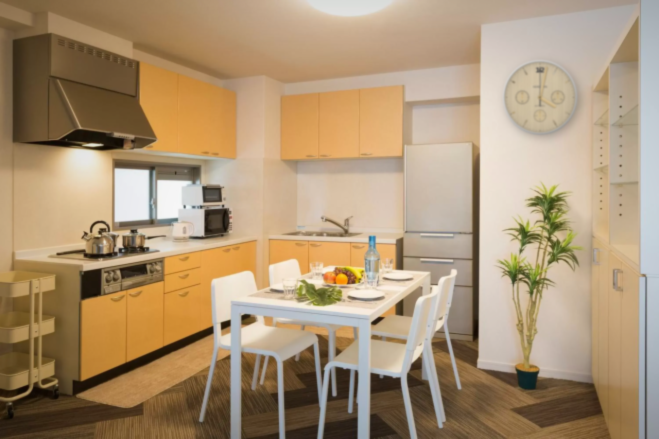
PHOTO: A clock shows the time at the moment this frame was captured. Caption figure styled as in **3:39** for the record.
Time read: **4:02**
